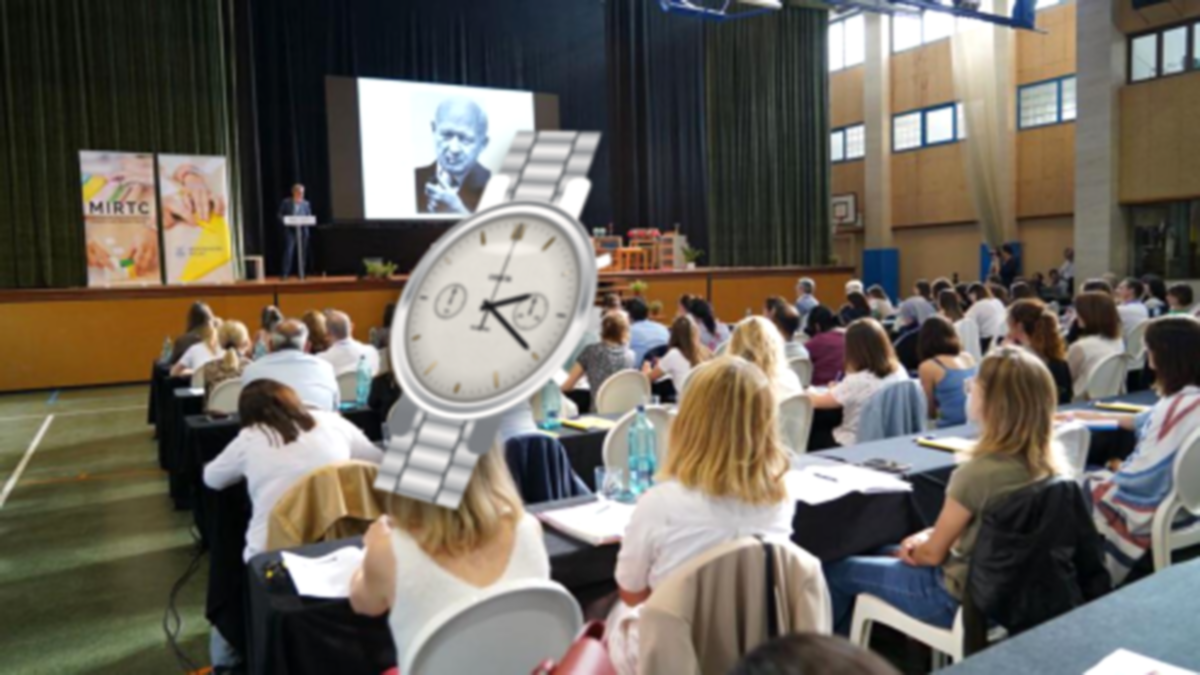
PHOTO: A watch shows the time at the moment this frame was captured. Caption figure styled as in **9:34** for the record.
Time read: **2:20**
